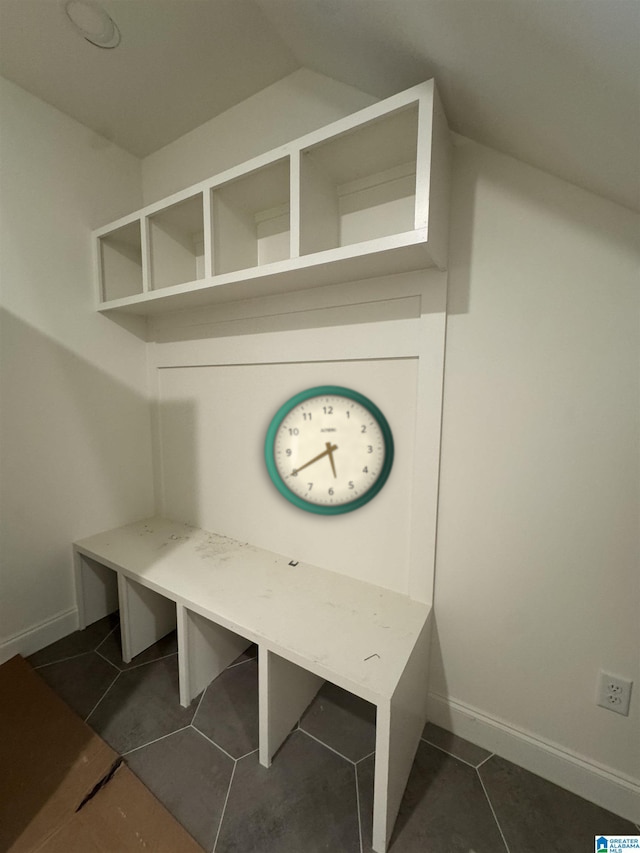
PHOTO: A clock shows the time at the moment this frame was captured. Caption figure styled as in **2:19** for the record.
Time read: **5:40**
